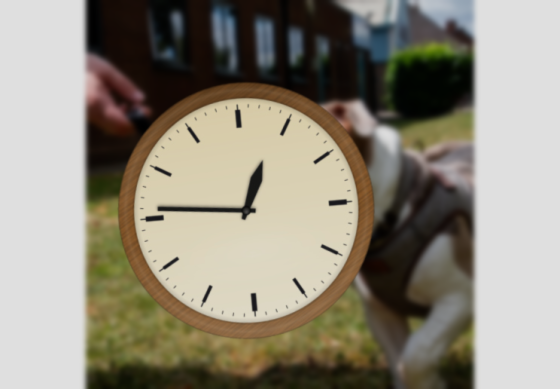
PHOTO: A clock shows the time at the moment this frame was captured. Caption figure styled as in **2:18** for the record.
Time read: **12:46**
